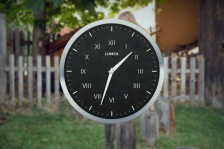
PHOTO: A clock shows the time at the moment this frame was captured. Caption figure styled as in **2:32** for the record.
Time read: **1:33**
